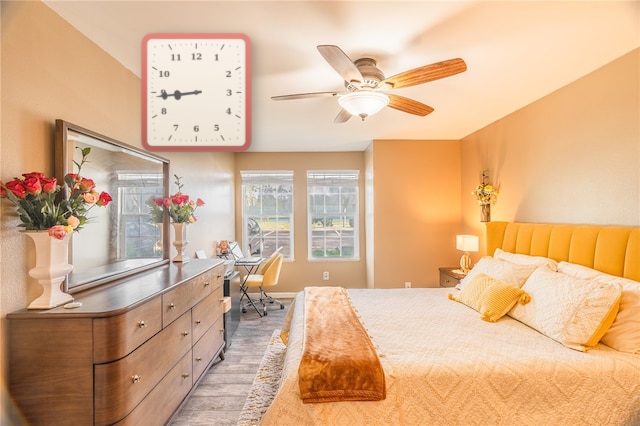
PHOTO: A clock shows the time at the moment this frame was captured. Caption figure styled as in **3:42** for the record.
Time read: **8:44**
